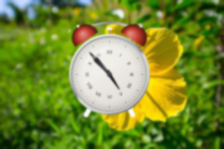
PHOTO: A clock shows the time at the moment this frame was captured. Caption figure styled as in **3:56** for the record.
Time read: **4:53**
